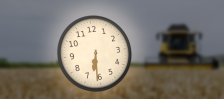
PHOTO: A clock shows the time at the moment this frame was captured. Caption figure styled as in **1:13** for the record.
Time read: **6:31**
